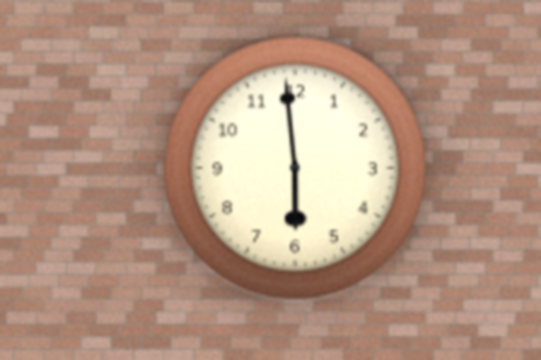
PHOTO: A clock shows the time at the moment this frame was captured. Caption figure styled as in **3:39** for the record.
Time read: **5:59**
